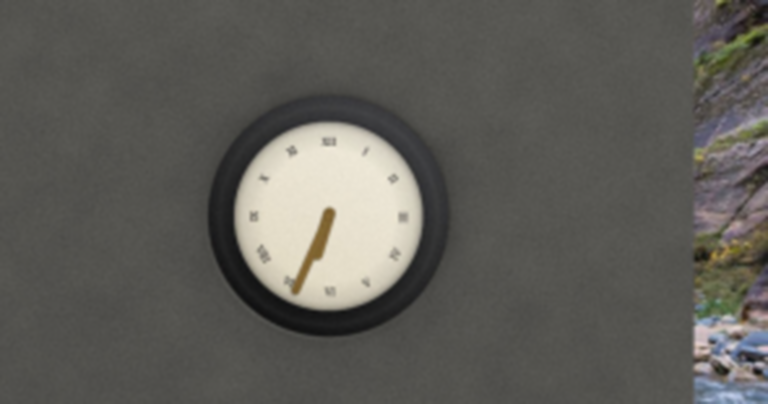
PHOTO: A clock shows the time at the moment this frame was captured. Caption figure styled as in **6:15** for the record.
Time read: **6:34**
